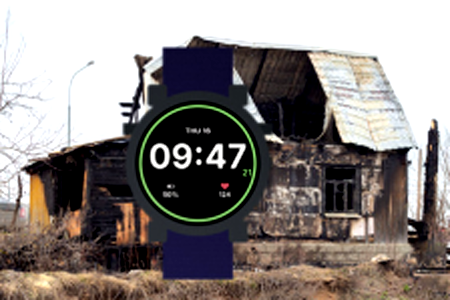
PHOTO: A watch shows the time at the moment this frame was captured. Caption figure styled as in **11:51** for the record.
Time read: **9:47**
